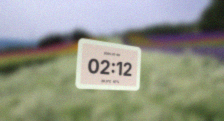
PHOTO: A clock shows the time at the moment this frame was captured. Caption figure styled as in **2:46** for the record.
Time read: **2:12**
